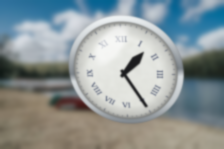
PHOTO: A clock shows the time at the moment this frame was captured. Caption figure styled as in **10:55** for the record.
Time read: **1:25**
